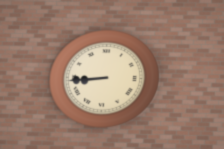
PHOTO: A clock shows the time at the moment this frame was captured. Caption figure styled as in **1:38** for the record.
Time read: **8:44**
